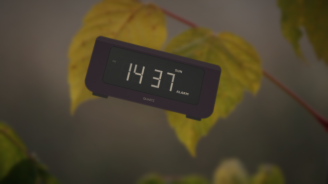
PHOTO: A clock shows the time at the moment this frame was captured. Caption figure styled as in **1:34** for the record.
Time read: **14:37**
